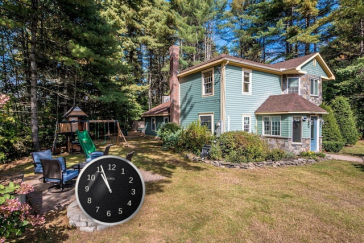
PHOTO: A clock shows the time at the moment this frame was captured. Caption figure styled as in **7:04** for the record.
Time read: **10:56**
